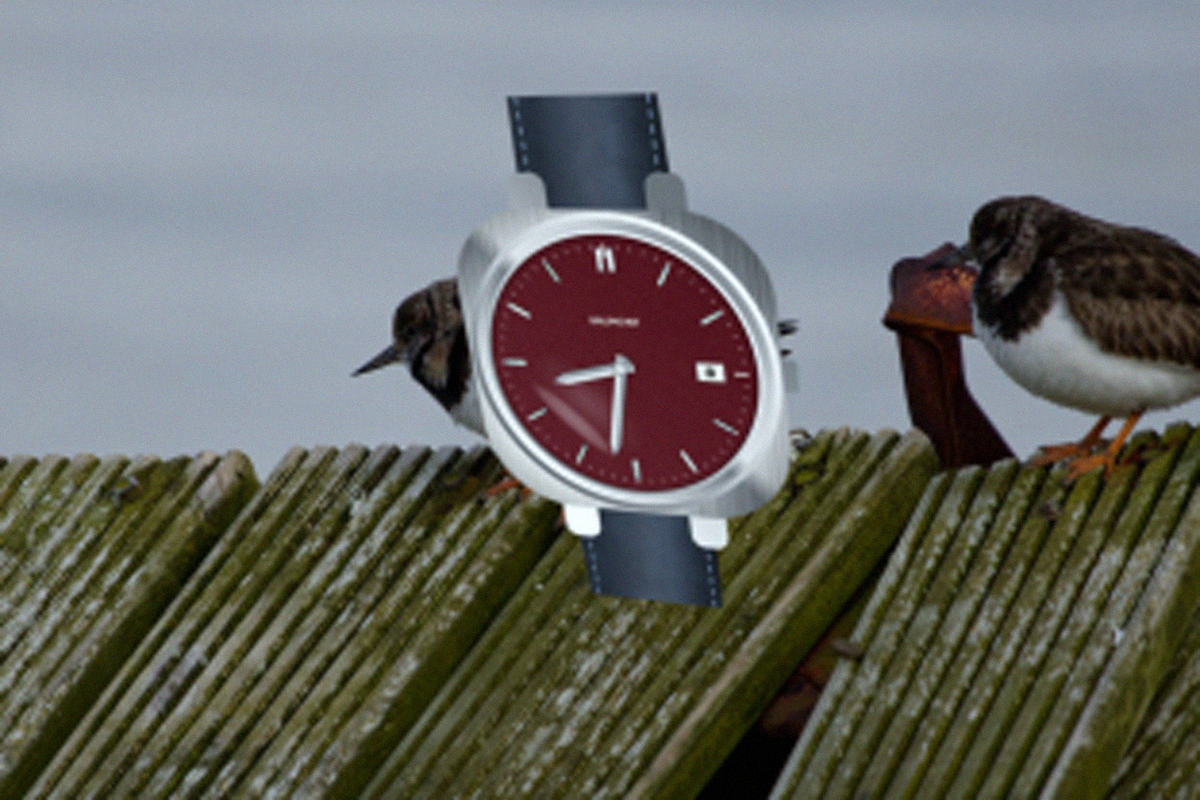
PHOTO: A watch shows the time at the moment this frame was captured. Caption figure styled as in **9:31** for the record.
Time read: **8:32**
